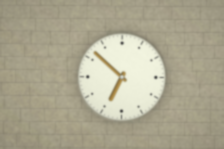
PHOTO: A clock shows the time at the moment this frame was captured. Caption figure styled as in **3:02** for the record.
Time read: **6:52**
